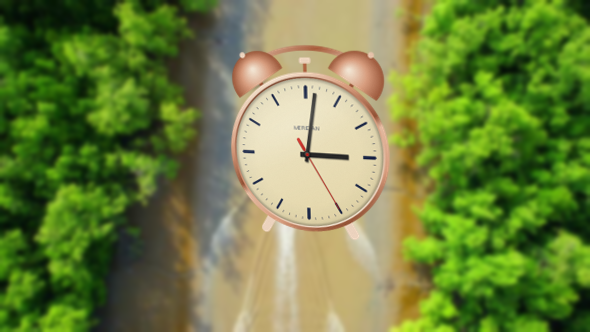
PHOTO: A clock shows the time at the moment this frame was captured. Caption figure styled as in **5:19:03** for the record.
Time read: **3:01:25**
